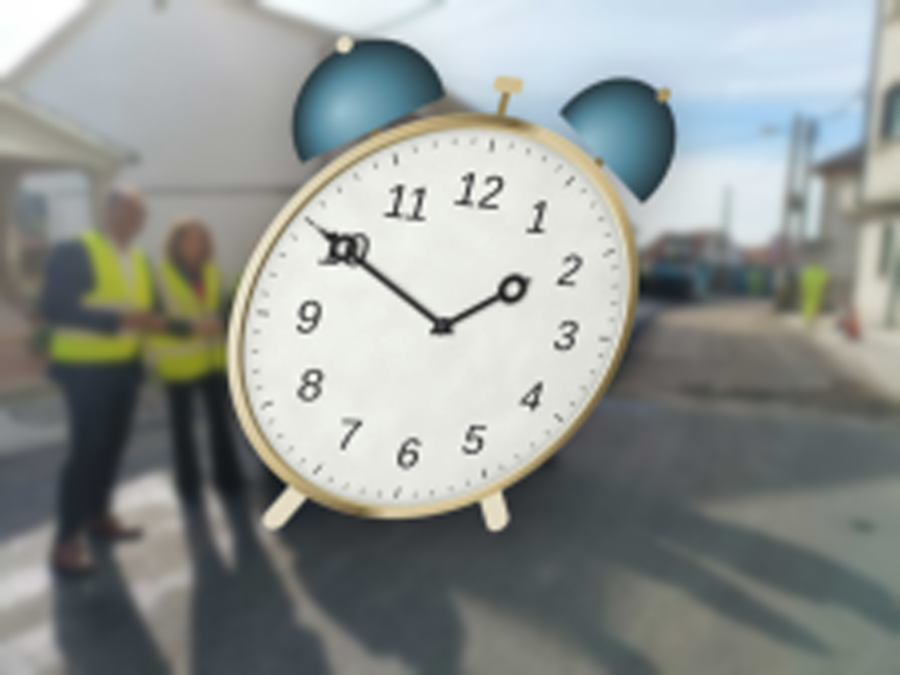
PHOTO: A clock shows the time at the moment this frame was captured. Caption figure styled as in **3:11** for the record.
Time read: **1:50**
